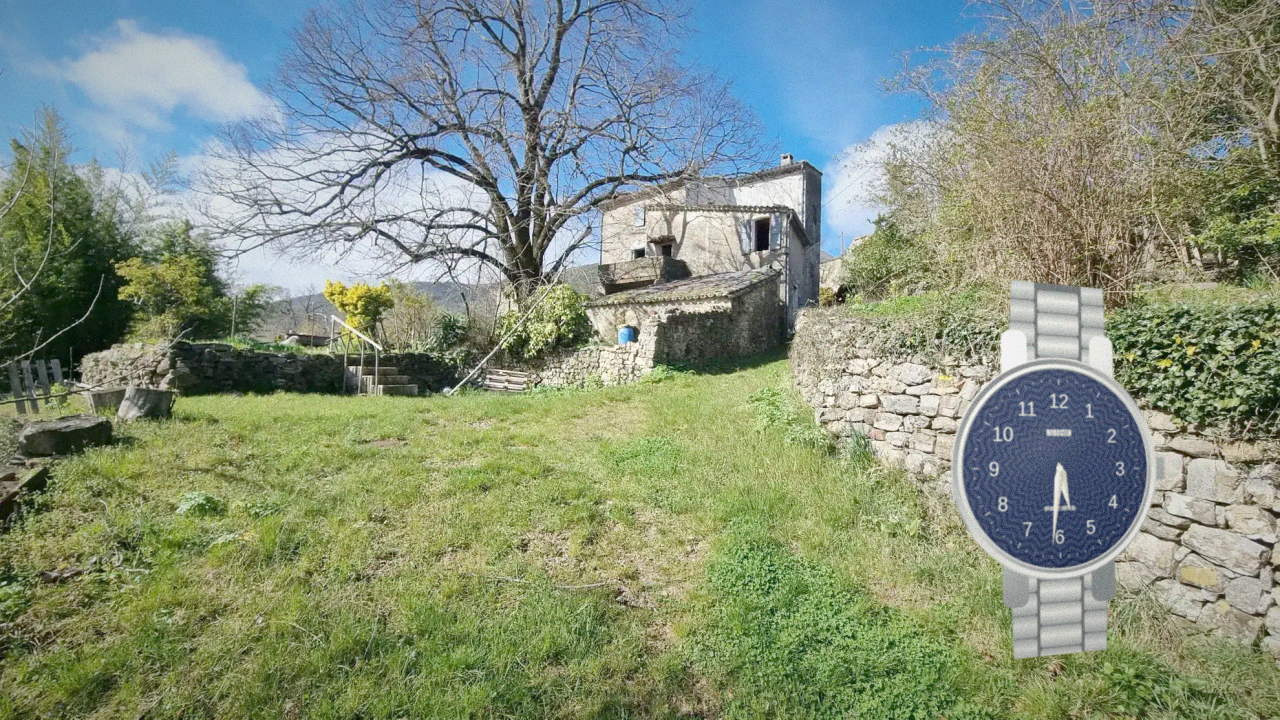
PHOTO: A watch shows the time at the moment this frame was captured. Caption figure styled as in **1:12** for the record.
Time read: **5:31**
